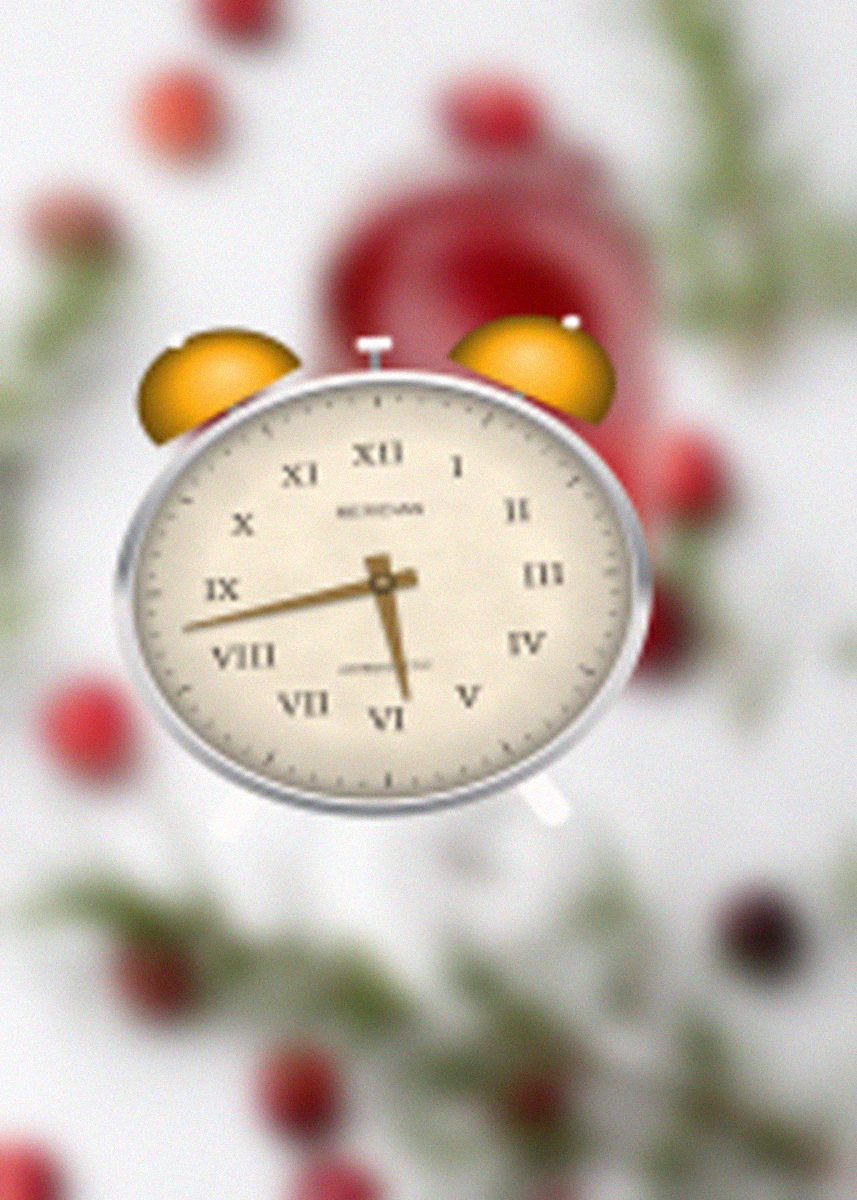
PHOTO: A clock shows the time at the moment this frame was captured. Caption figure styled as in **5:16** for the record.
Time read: **5:43**
